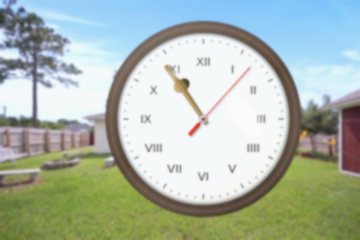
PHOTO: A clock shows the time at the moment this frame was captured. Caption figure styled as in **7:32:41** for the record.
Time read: **10:54:07**
